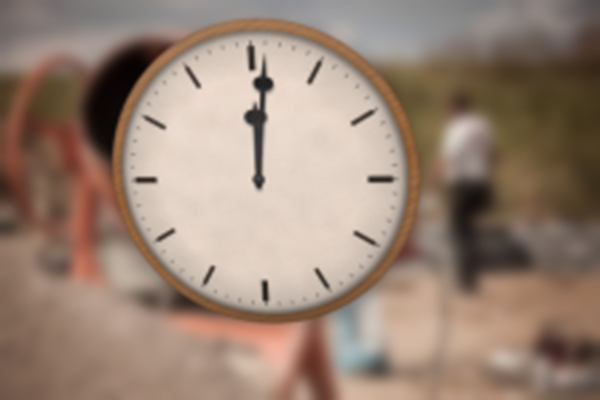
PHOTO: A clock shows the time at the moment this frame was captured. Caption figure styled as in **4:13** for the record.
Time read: **12:01**
